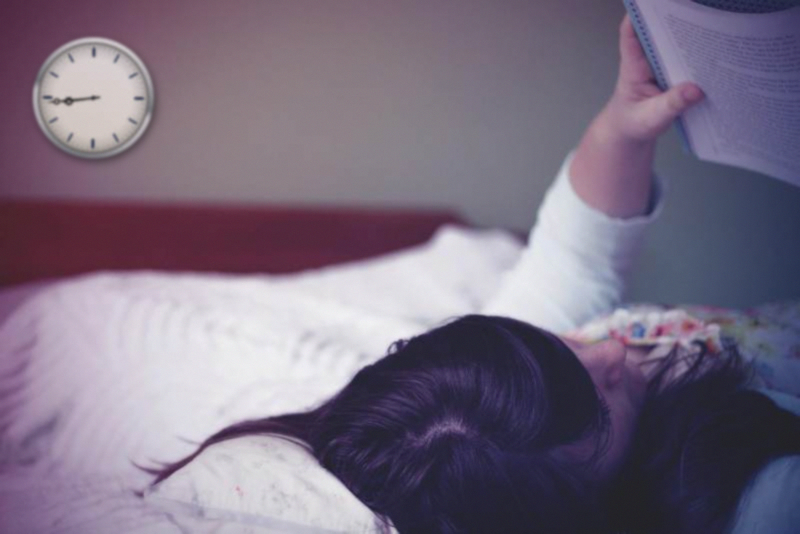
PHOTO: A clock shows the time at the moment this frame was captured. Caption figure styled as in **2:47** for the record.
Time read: **8:44**
